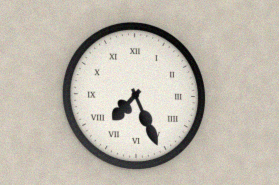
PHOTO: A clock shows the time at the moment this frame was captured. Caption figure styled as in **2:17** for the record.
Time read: **7:26**
